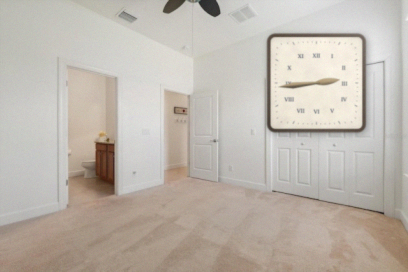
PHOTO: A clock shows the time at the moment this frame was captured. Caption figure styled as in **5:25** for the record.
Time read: **2:44**
